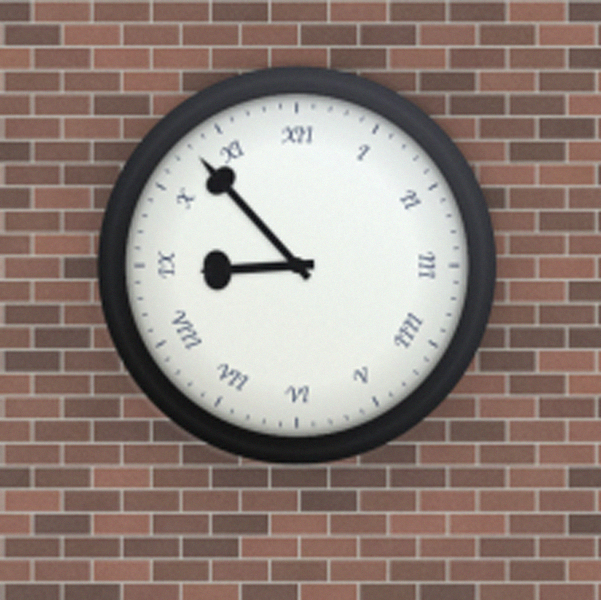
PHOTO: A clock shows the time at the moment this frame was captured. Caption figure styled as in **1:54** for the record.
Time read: **8:53**
